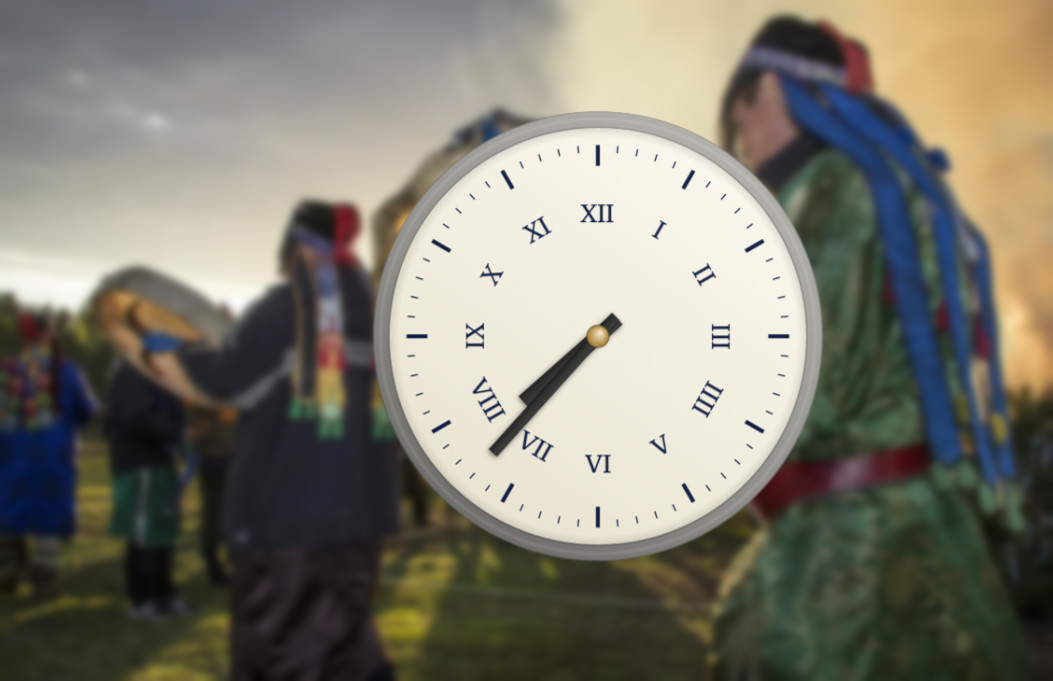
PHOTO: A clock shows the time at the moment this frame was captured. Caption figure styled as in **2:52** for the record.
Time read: **7:37**
